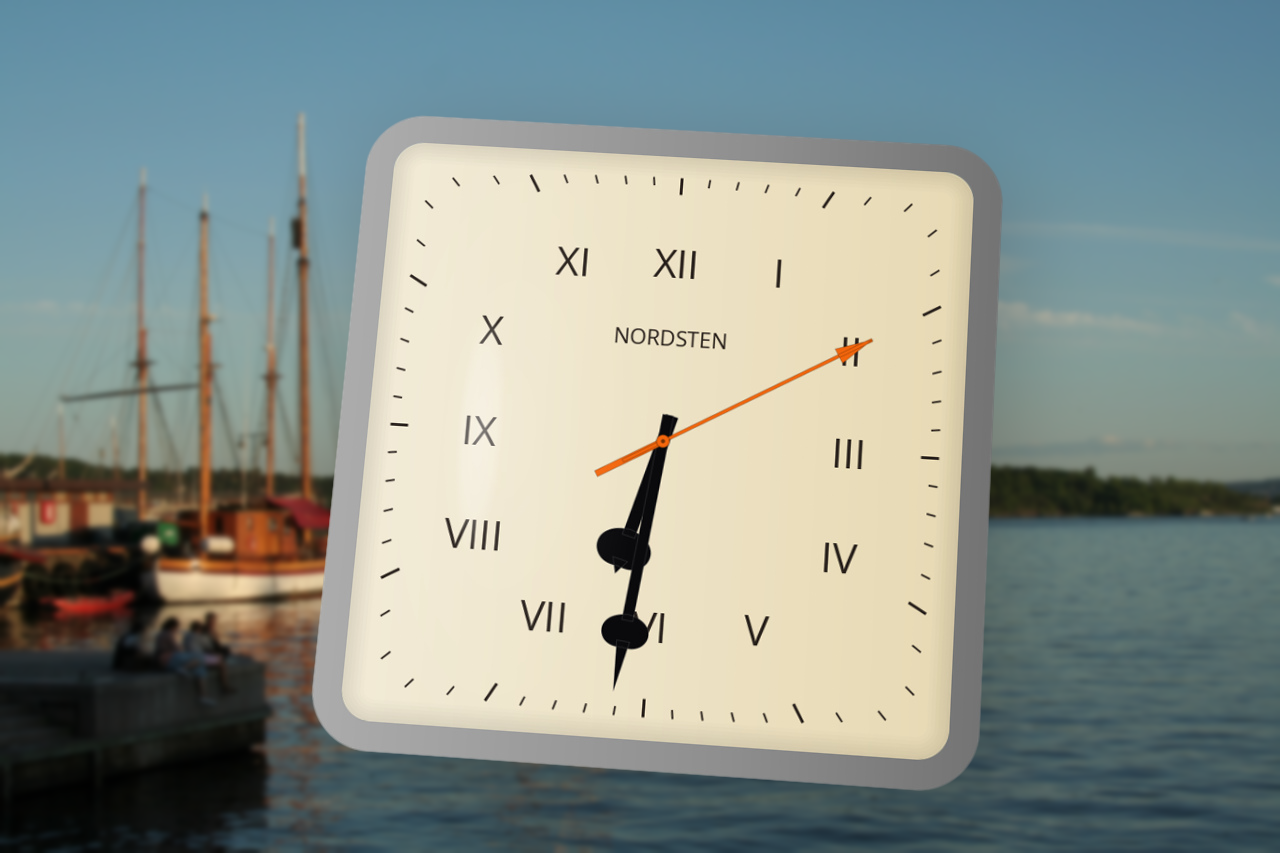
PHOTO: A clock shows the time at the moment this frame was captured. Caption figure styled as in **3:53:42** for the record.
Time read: **6:31:10**
